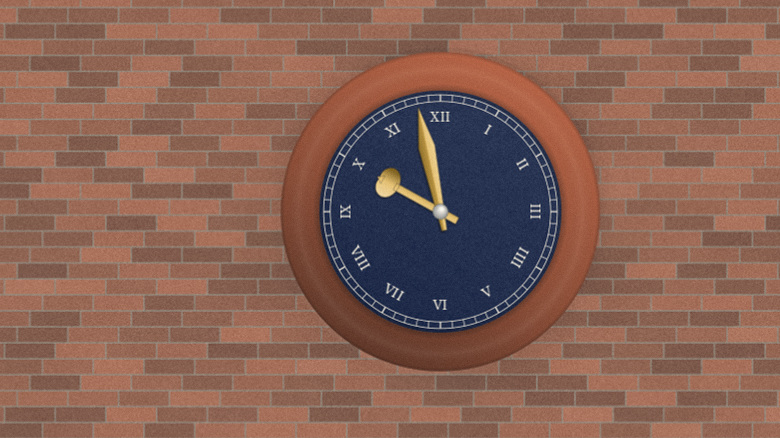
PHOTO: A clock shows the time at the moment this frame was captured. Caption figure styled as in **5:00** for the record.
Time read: **9:58**
